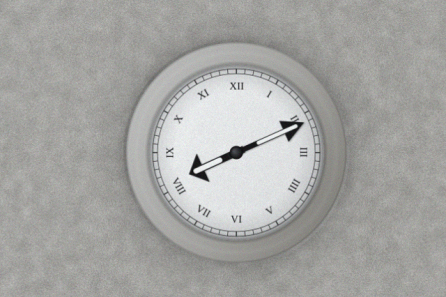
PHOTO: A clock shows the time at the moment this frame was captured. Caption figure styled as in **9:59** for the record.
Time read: **8:11**
